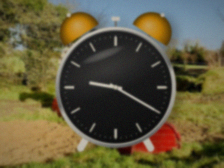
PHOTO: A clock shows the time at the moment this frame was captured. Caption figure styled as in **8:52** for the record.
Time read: **9:20**
